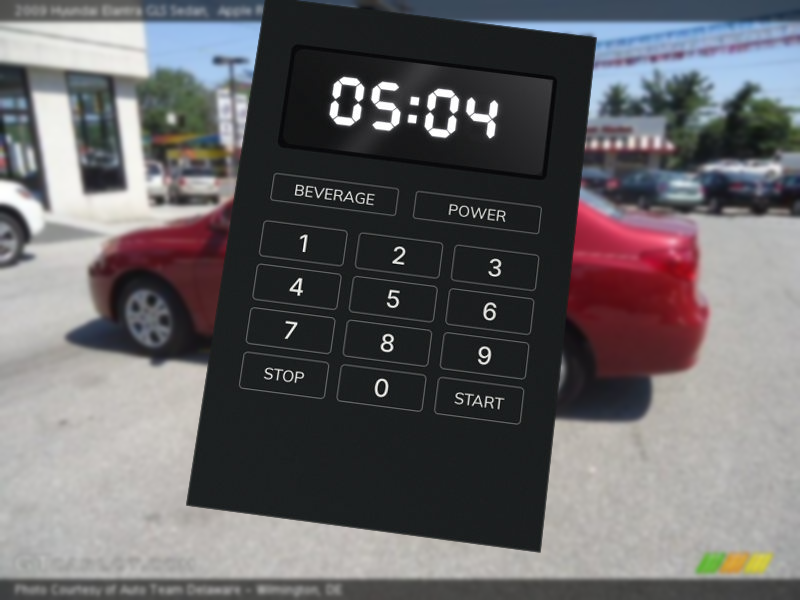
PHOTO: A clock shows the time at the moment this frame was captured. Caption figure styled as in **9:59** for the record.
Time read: **5:04**
